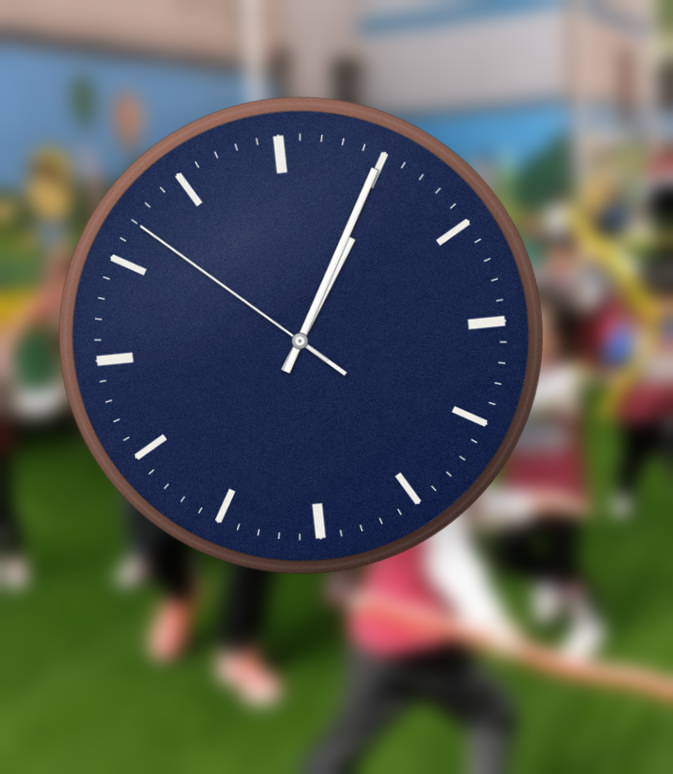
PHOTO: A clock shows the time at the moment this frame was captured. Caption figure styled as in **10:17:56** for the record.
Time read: **1:04:52**
